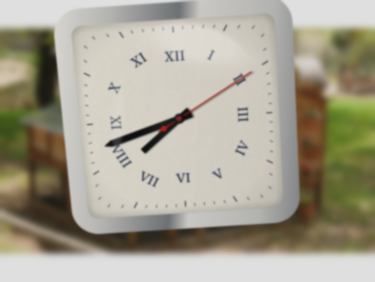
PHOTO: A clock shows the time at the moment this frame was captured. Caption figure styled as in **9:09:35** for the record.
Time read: **7:42:10**
